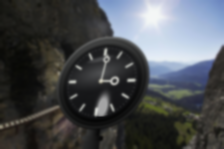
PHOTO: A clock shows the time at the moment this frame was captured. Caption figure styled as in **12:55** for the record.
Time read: **3:01**
